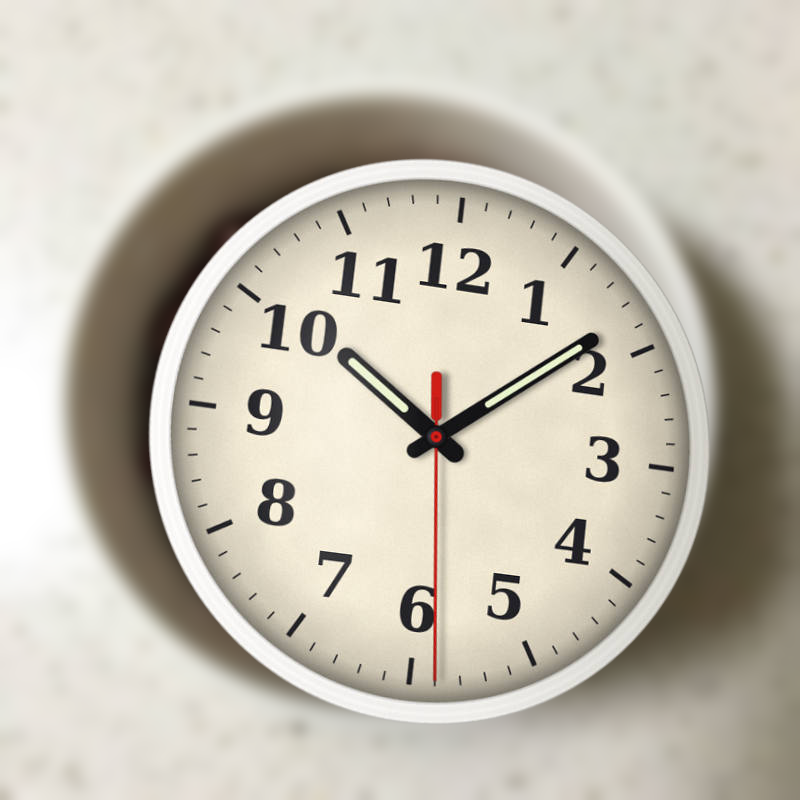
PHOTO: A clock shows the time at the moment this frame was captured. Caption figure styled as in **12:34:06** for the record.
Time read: **10:08:29**
